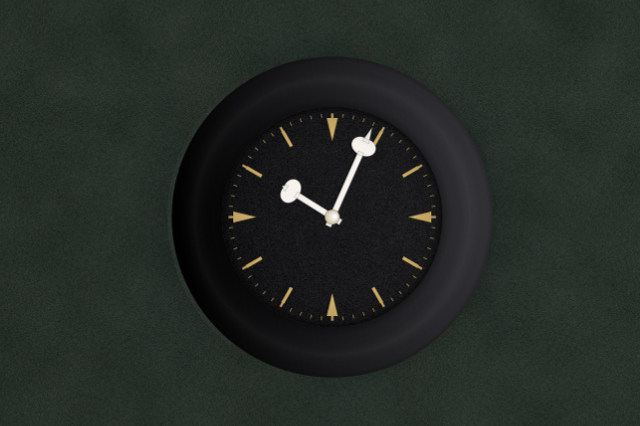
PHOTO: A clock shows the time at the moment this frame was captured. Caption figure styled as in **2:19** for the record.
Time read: **10:04**
